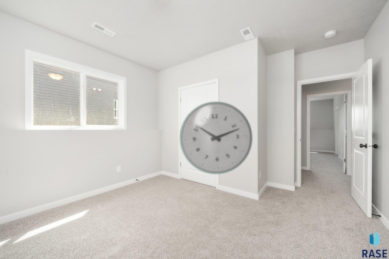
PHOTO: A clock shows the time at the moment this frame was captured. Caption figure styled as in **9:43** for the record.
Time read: **10:12**
